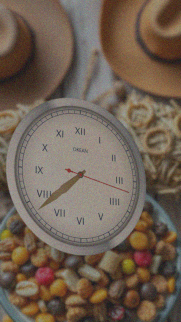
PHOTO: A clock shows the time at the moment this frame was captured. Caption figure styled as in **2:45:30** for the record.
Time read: **7:38:17**
